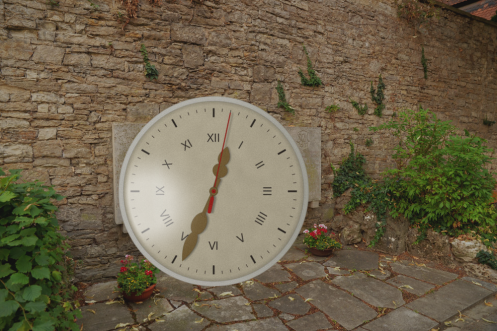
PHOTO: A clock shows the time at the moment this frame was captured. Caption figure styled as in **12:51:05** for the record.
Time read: **12:34:02**
